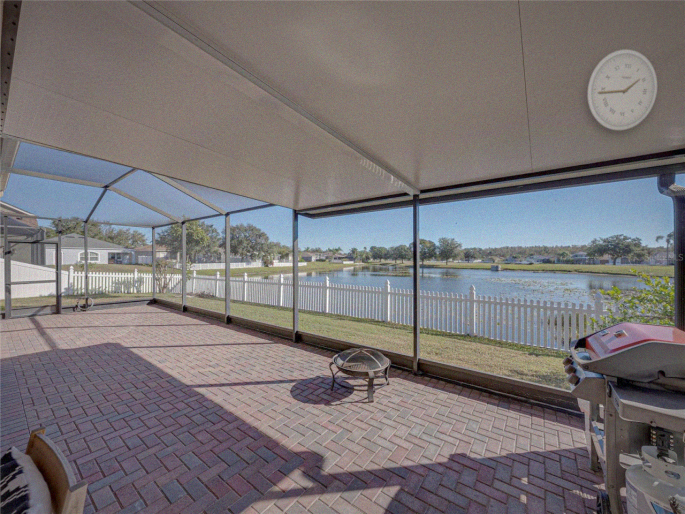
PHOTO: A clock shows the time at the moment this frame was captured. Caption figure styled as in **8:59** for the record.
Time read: **1:44**
